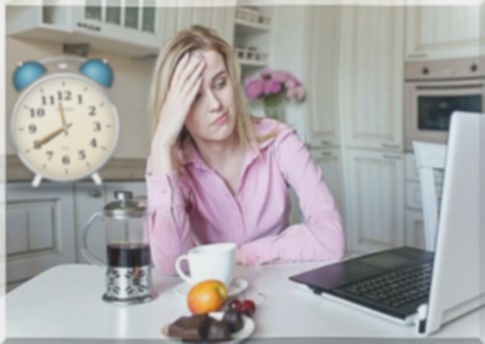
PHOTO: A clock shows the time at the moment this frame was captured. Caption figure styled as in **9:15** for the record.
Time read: **11:40**
